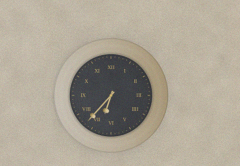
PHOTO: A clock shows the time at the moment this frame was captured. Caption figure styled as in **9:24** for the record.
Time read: **6:37**
